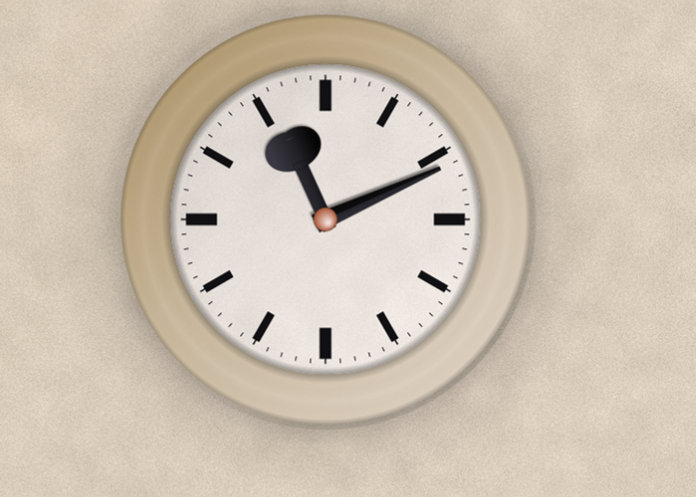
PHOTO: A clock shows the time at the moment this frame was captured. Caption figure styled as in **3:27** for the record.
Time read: **11:11**
